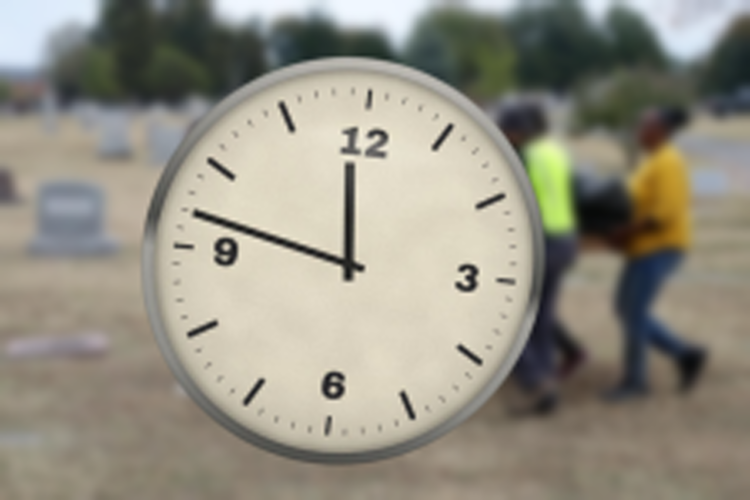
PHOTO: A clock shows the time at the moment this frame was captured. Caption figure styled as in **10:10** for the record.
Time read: **11:47**
